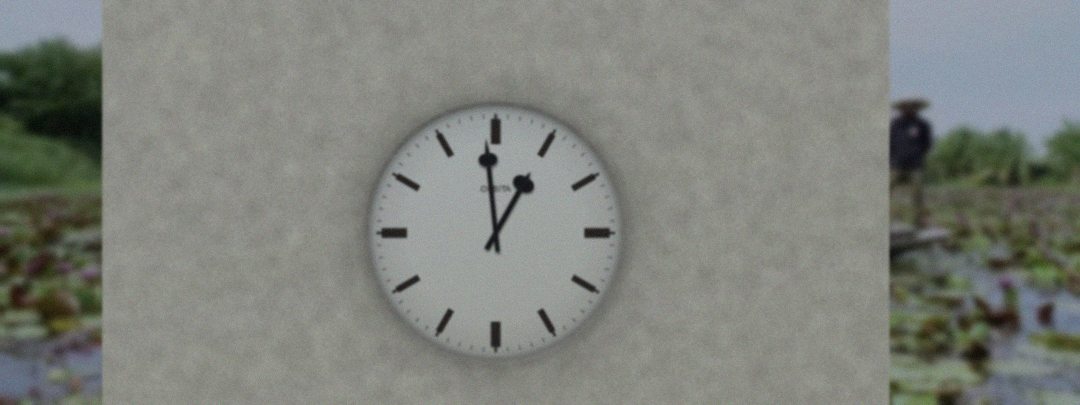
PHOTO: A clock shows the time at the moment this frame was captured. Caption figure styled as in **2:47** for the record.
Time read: **12:59**
